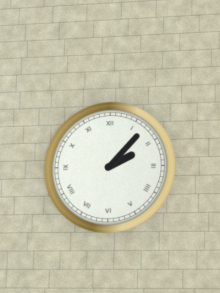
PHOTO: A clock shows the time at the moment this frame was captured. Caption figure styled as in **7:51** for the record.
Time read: **2:07**
